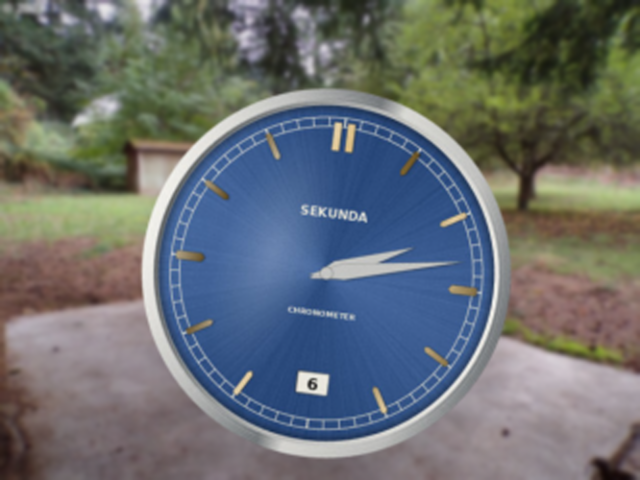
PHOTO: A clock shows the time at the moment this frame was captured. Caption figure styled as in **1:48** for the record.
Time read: **2:13**
